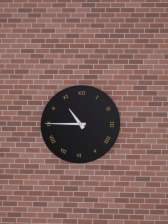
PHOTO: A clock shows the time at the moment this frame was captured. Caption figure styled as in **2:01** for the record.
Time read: **10:45**
